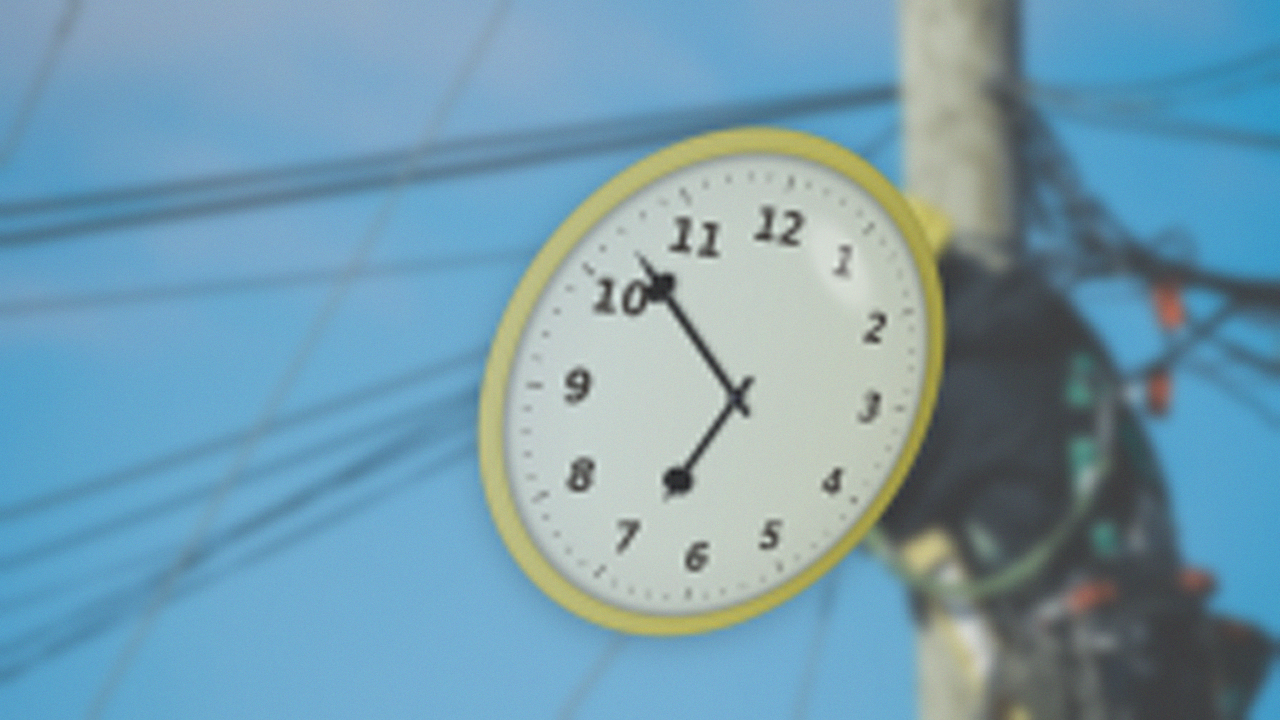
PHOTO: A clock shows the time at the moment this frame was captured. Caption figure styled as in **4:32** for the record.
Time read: **6:52**
